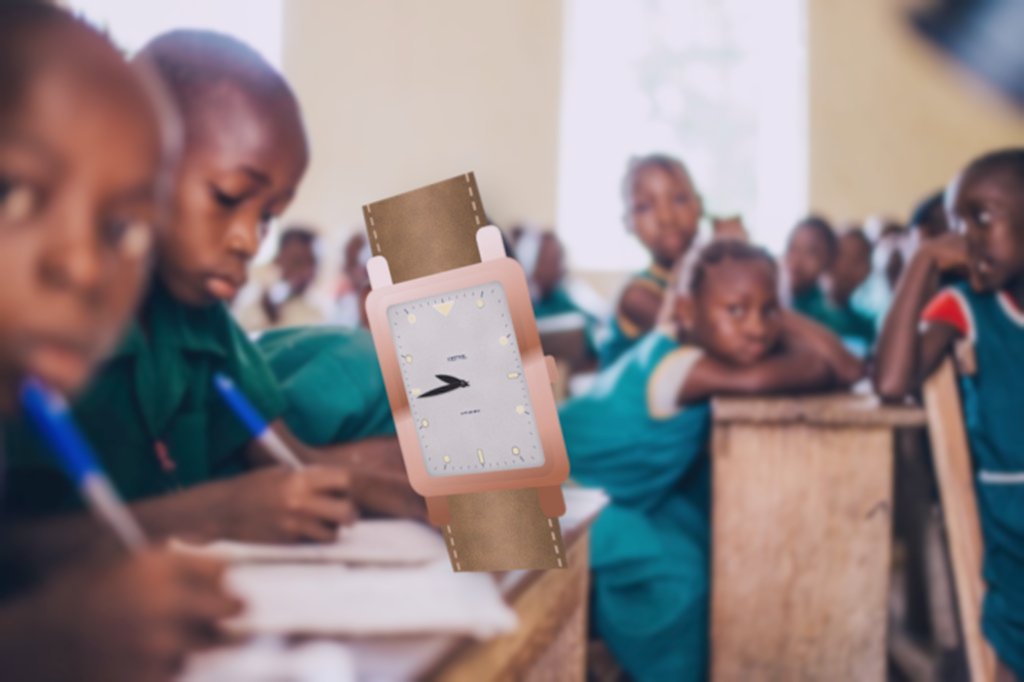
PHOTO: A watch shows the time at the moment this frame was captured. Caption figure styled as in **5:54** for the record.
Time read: **9:44**
